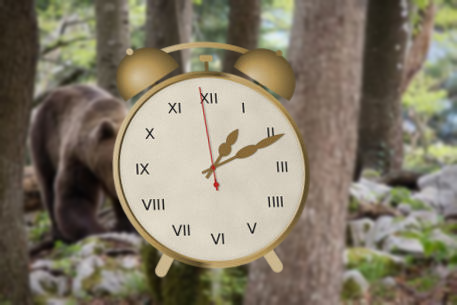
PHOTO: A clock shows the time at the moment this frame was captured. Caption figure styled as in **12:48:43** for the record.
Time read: **1:10:59**
